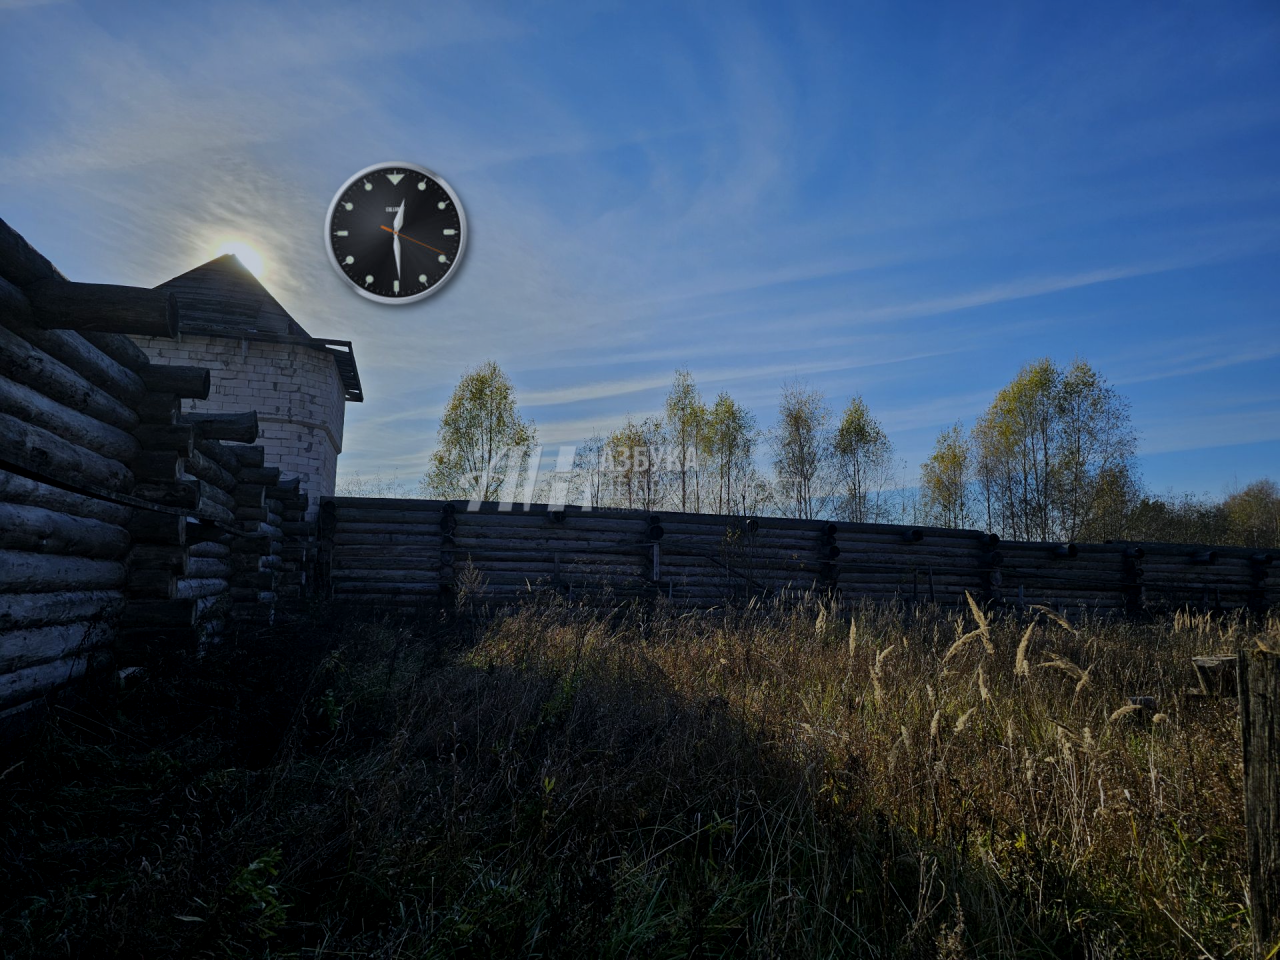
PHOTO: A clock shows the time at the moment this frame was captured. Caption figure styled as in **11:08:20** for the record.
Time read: **12:29:19**
